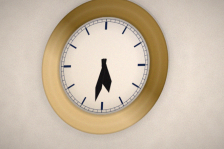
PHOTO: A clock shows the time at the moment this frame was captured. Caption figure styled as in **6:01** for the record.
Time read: **5:32**
